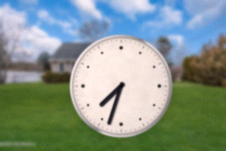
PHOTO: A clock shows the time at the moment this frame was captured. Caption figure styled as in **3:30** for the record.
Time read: **7:33**
